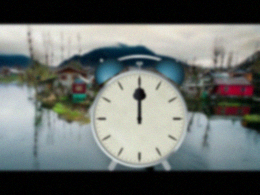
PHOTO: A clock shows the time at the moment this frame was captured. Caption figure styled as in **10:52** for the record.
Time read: **12:00**
